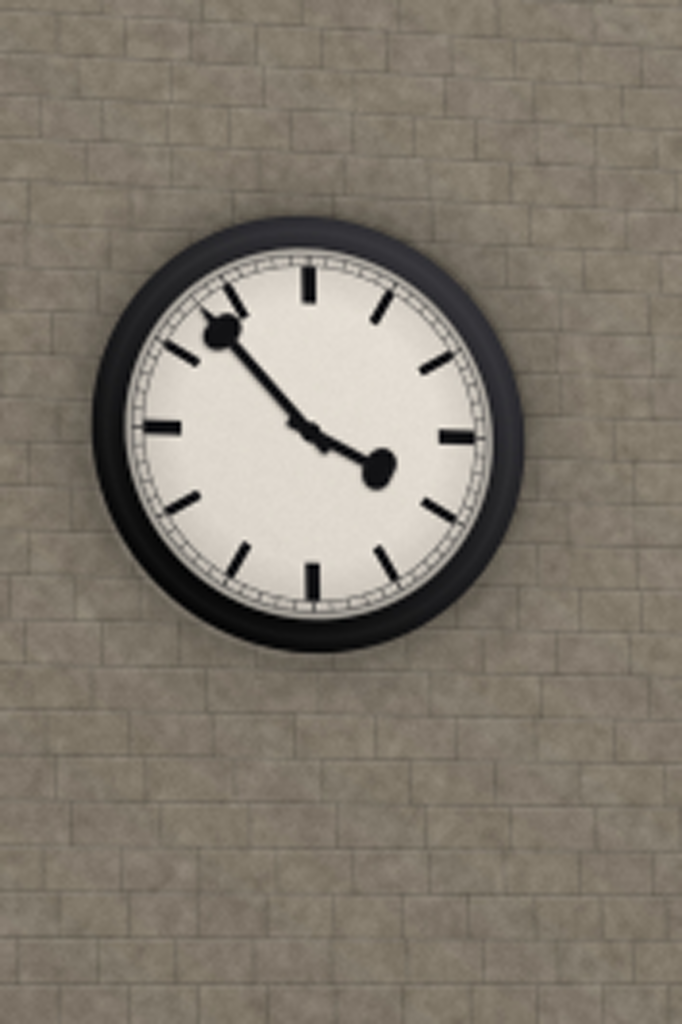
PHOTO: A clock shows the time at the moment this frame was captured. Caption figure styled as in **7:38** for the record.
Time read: **3:53**
